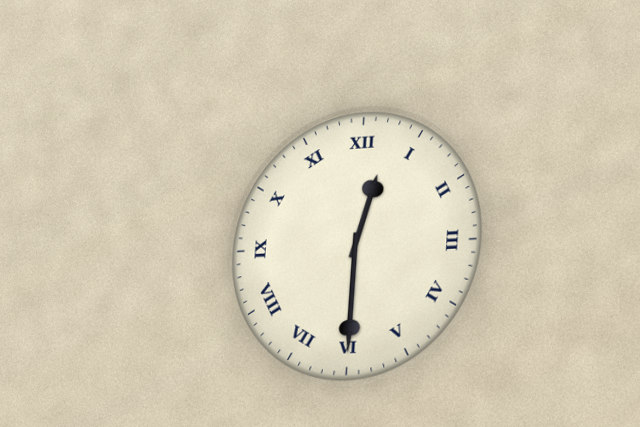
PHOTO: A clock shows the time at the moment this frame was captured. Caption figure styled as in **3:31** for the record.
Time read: **12:30**
